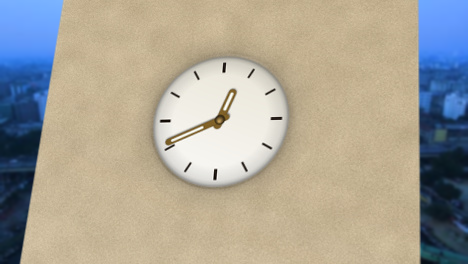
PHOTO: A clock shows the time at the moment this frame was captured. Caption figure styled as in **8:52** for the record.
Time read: **12:41**
